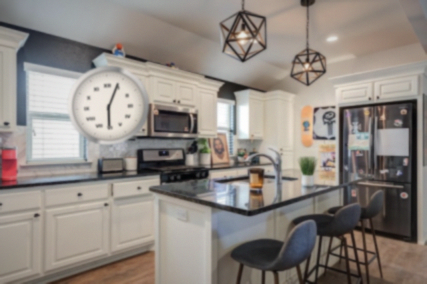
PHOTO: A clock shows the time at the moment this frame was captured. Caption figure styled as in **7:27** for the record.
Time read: **6:04**
